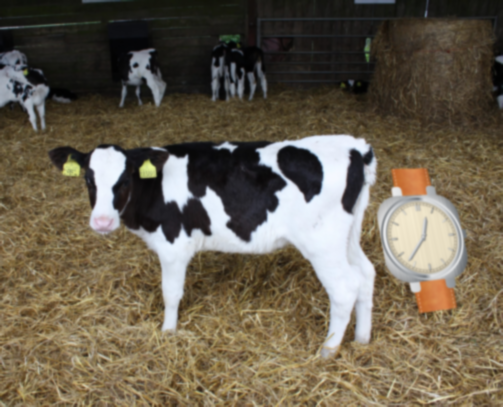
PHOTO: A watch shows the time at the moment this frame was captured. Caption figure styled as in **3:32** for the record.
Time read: **12:37**
